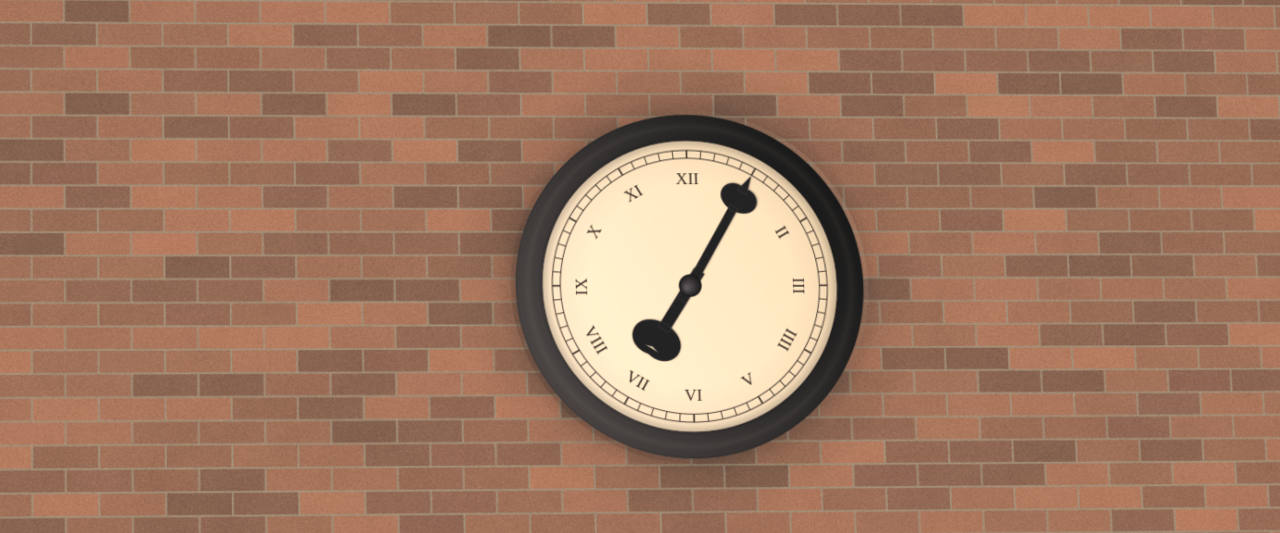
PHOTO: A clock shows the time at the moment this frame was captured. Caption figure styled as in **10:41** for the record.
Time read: **7:05**
